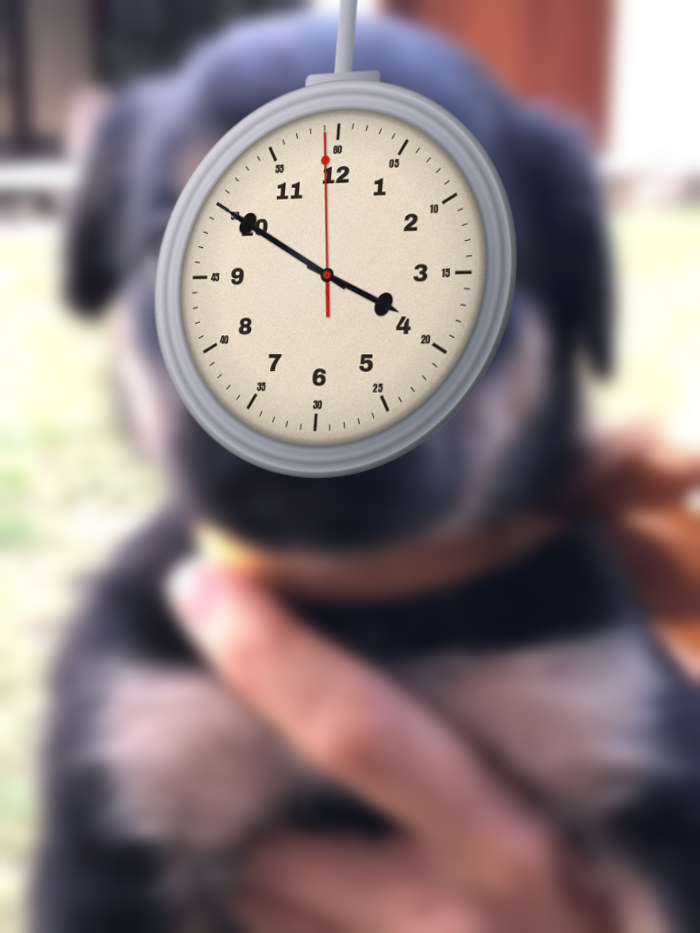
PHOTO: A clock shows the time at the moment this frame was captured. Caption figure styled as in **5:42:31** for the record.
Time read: **3:49:59**
